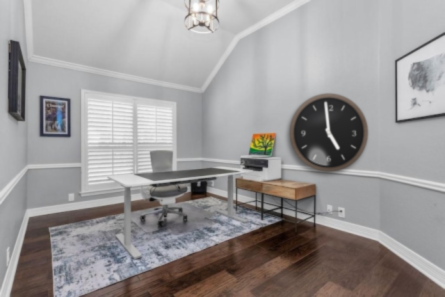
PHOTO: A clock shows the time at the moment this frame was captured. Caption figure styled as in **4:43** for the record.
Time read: **4:59**
